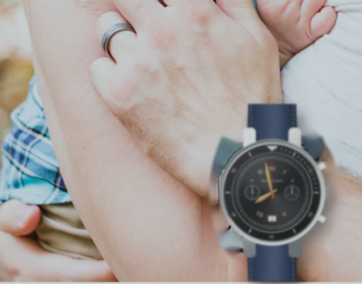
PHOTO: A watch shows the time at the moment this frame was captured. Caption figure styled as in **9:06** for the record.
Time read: **7:58**
